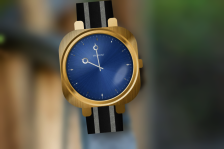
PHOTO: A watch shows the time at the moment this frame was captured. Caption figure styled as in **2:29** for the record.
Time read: **9:59**
